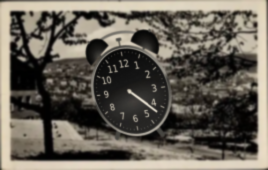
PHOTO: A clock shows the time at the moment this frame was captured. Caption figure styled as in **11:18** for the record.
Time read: **4:22**
